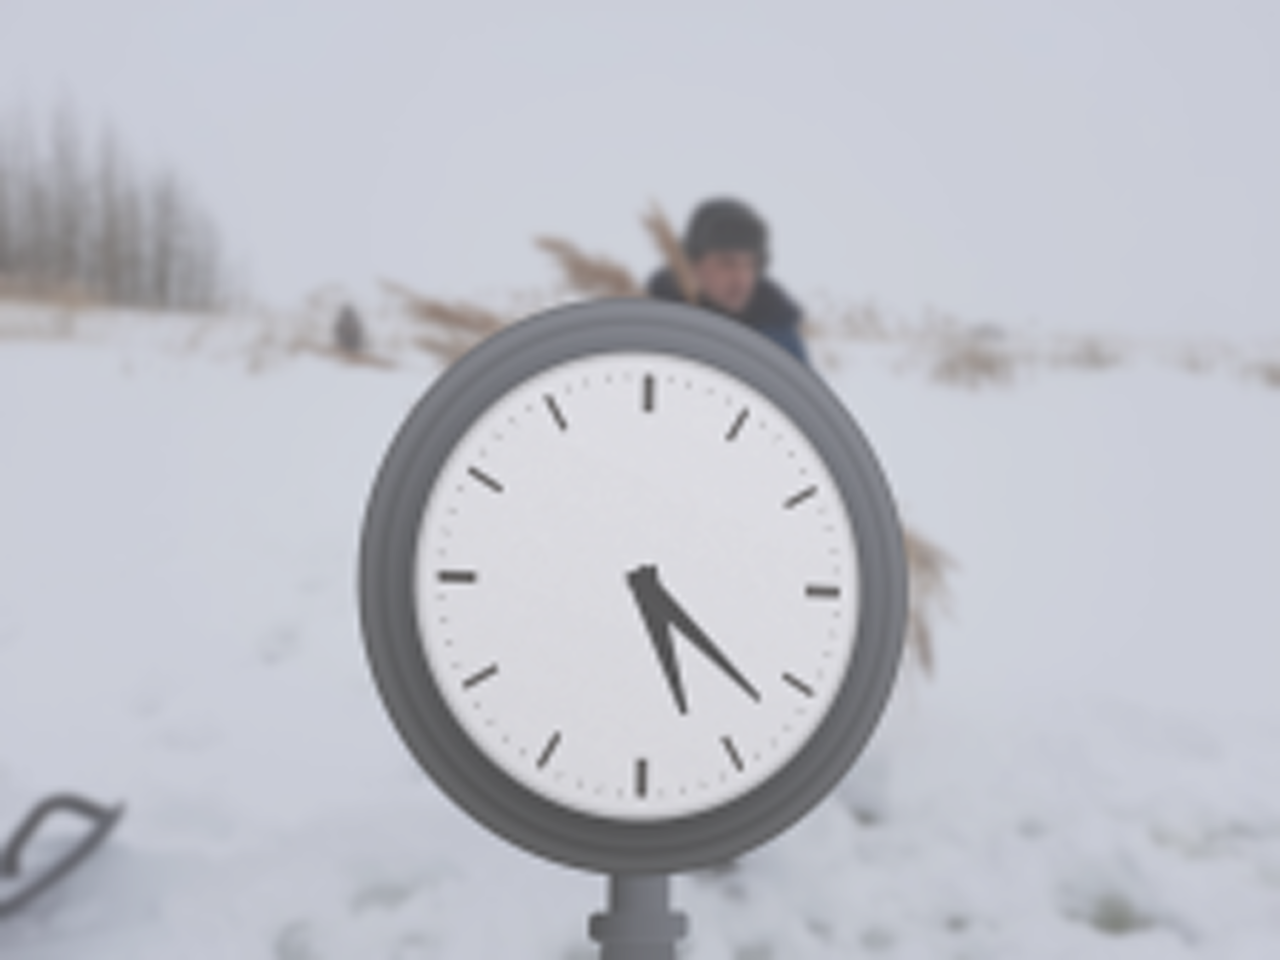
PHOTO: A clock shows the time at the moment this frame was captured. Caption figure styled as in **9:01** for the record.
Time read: **5:22**
